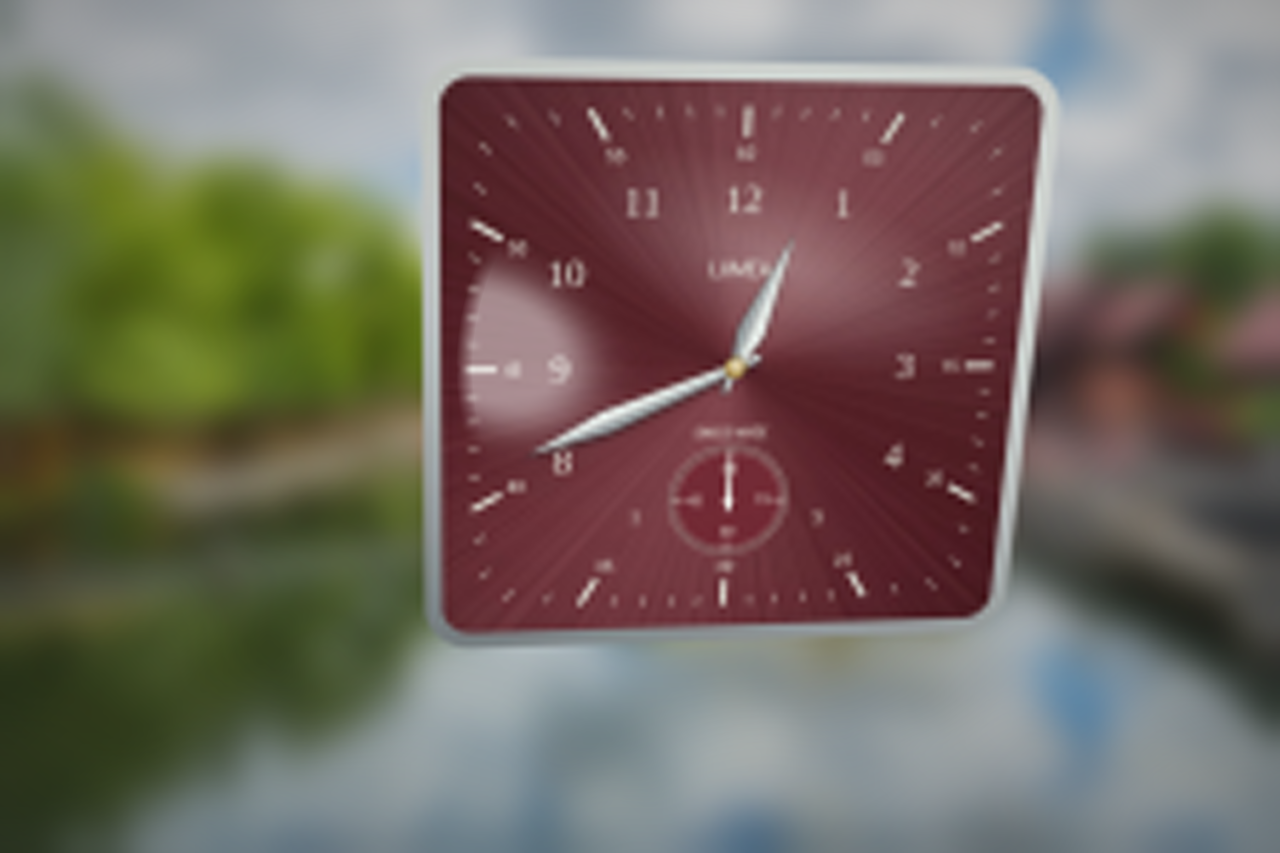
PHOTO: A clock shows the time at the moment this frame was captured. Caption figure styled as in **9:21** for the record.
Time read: **12:41**
